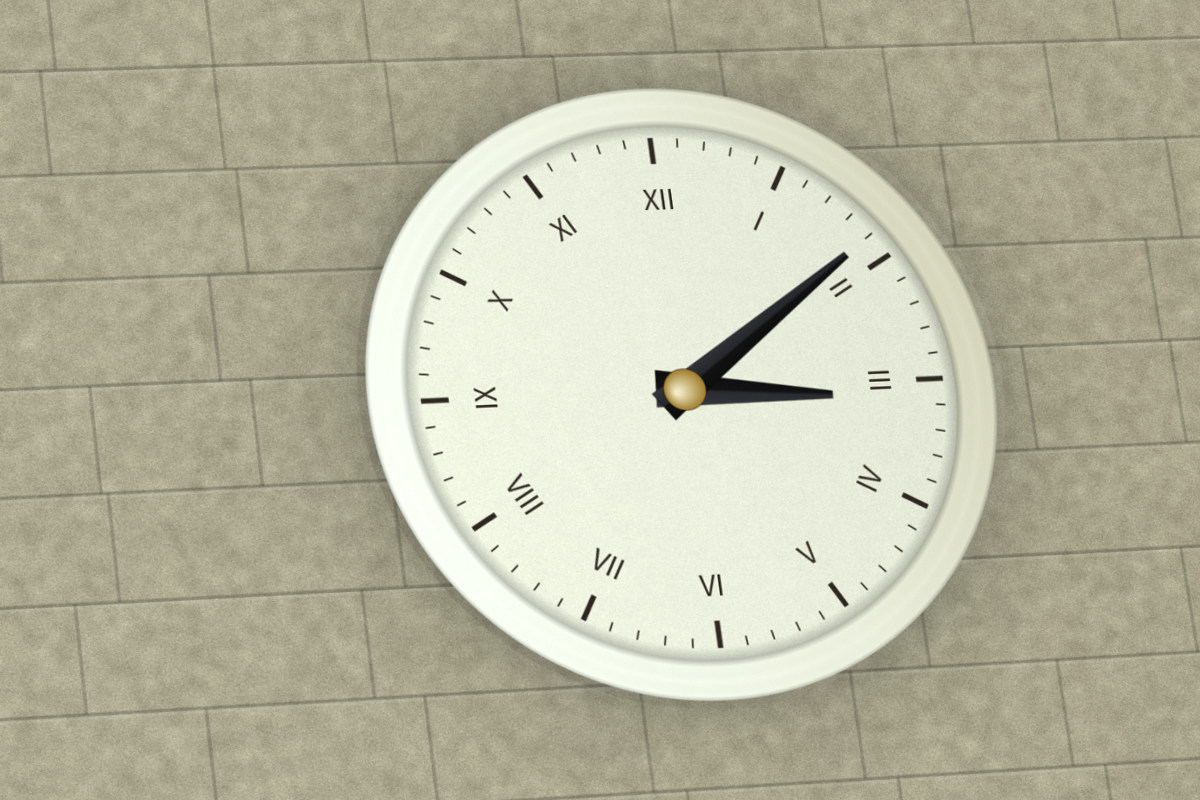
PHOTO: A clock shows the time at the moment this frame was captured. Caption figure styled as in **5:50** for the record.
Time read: **3:09**
